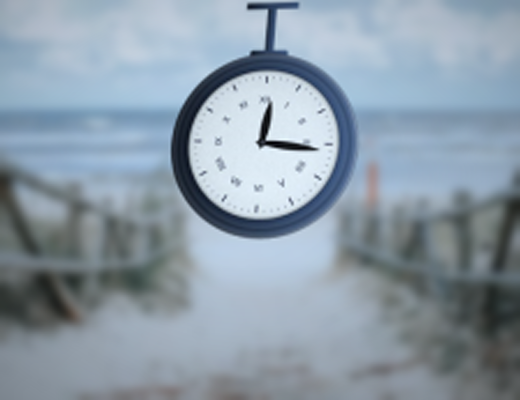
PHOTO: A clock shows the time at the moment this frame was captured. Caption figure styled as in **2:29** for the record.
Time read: **12:16**
